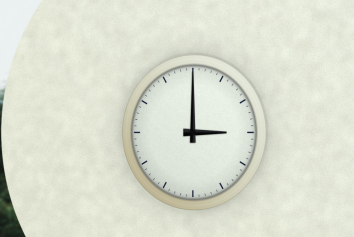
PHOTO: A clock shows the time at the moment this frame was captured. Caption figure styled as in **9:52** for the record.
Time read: **3:00**
